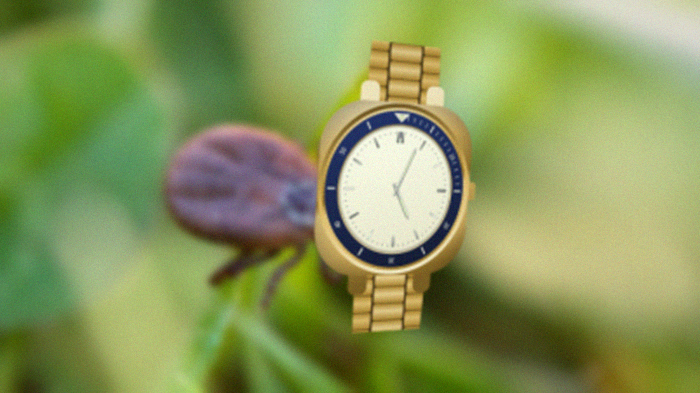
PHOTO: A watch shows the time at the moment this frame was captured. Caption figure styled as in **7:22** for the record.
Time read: **5:04**
